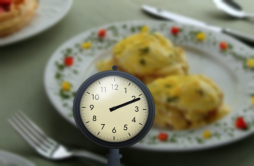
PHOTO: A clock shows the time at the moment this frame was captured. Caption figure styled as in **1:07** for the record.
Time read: **2:11**
